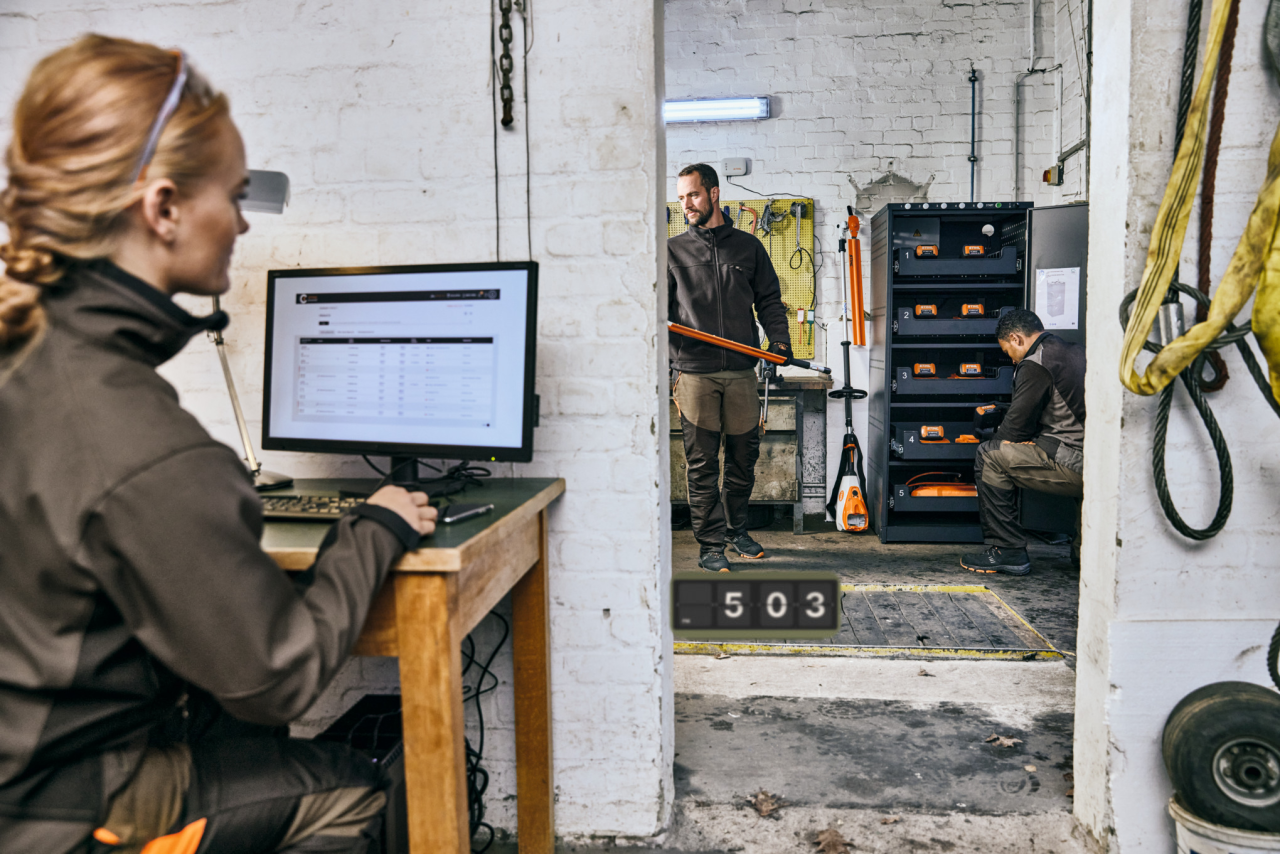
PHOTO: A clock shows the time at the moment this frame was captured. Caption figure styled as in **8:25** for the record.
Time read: **5:03**
